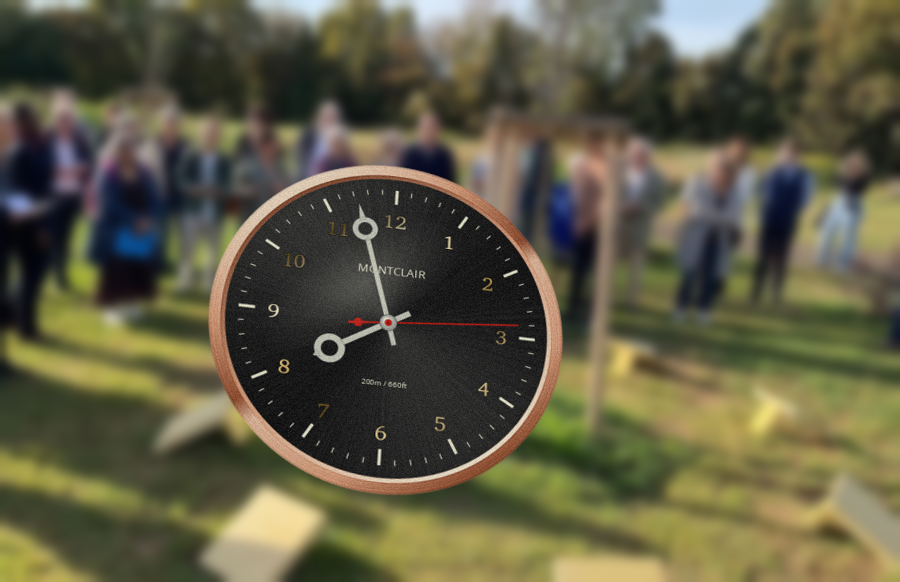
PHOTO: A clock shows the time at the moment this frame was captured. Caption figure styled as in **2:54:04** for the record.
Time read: **7:57:14**
